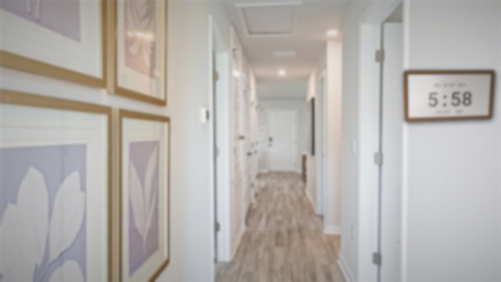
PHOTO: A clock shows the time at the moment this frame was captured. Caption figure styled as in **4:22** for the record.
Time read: **5:58**
